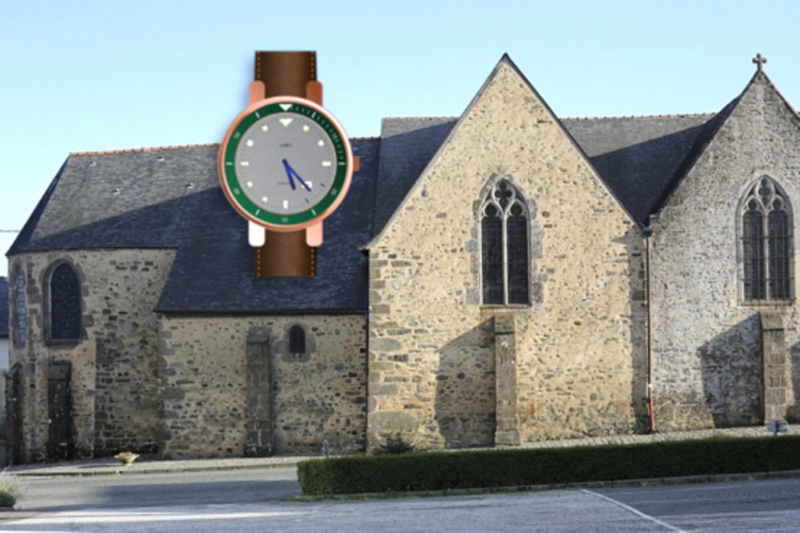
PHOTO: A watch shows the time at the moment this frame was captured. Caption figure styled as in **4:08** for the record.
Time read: **5:23**
